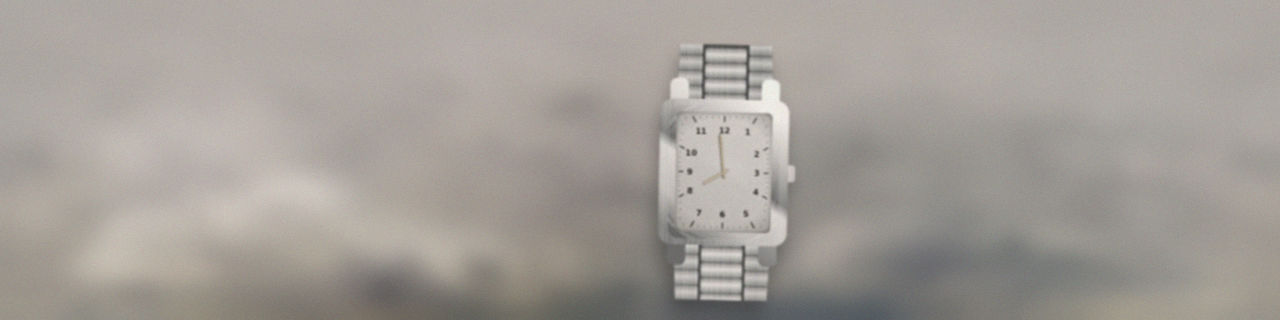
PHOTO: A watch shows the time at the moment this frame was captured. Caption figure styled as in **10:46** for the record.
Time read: **7:59**
